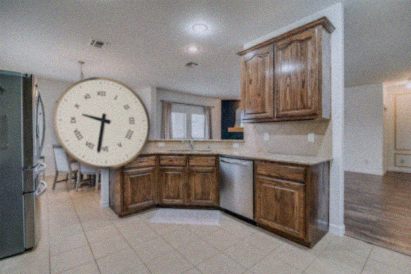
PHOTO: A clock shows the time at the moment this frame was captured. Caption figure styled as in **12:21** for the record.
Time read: **9:32**
